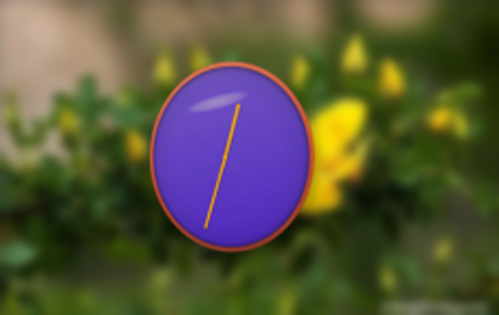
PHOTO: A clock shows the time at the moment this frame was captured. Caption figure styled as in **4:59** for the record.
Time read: **12:33**
